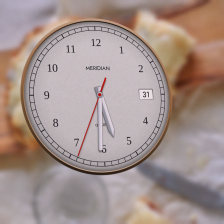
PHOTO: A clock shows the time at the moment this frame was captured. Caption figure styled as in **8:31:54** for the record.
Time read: **5:30:34**
